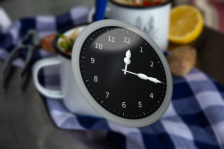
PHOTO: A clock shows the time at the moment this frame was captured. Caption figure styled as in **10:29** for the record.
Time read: **12:15**
